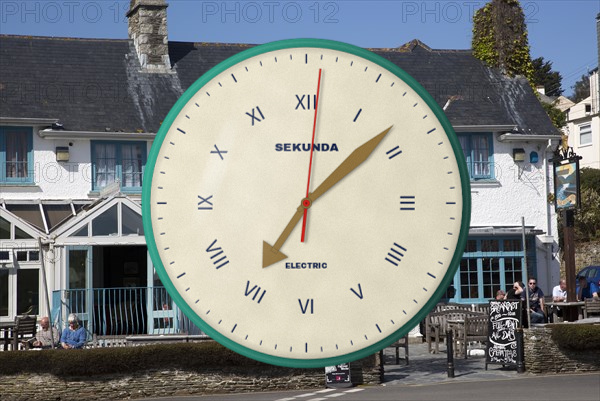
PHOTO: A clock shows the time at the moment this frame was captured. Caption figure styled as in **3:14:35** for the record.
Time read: **7:08:01**
